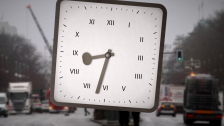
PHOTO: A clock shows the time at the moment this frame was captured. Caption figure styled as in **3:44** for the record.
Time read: **8:32**
